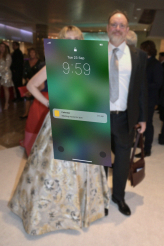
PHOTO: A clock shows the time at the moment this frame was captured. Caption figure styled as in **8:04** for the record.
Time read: **9:59**
